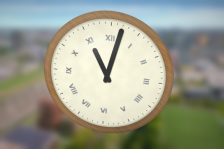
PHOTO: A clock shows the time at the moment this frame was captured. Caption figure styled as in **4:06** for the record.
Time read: **11:02**
